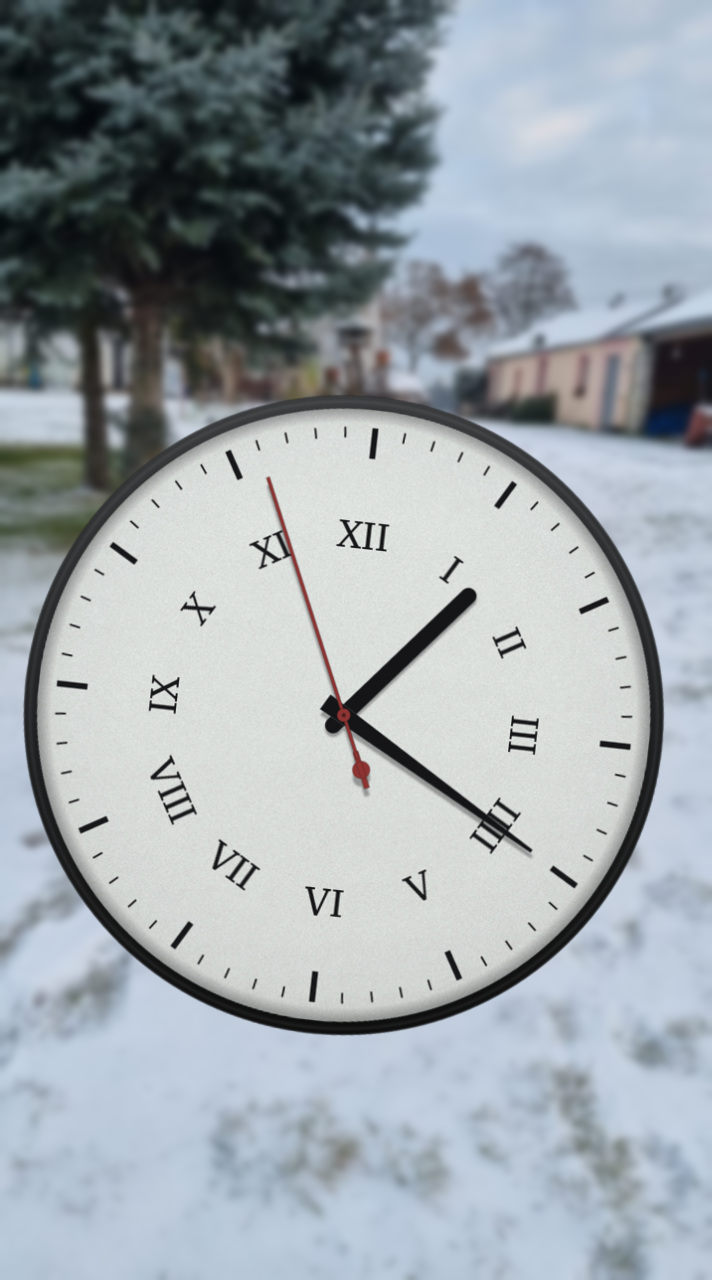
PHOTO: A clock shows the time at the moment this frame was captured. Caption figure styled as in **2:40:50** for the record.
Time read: **1:19:56**
